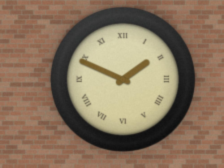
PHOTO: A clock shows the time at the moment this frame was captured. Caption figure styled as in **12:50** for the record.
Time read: **1:49**
